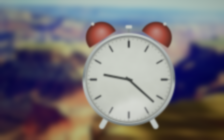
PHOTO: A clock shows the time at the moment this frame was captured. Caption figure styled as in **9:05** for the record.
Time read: **9:22**
